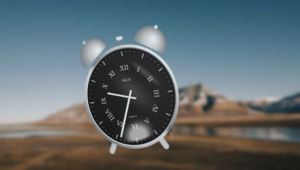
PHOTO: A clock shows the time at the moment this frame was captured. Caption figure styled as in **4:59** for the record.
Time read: **9:34**
